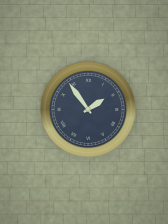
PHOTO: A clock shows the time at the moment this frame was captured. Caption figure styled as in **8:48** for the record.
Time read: **1:54**
